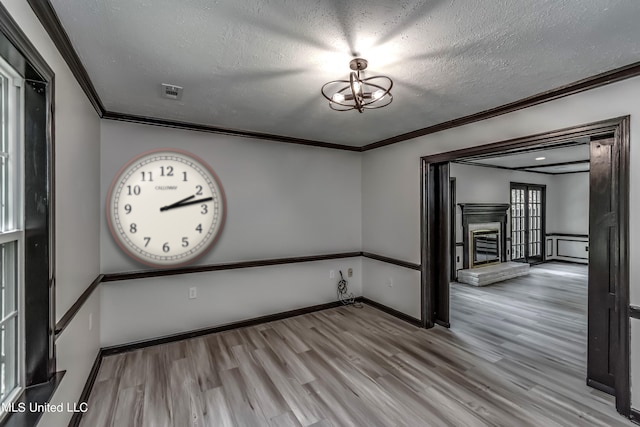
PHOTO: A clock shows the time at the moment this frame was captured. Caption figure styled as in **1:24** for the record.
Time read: **2:13**
